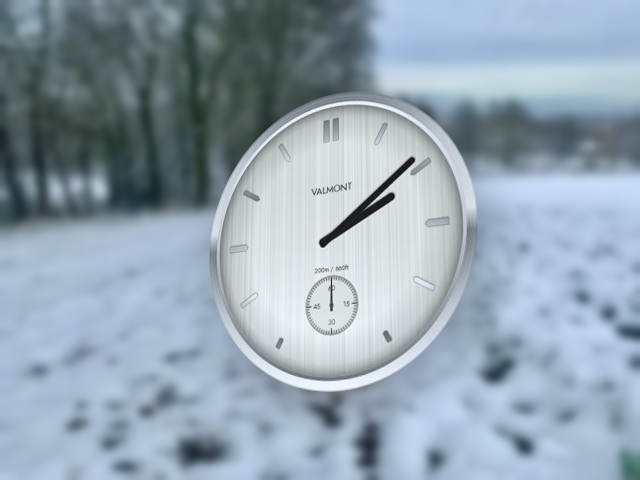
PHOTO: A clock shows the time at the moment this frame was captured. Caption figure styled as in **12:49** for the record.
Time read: **2:09**
